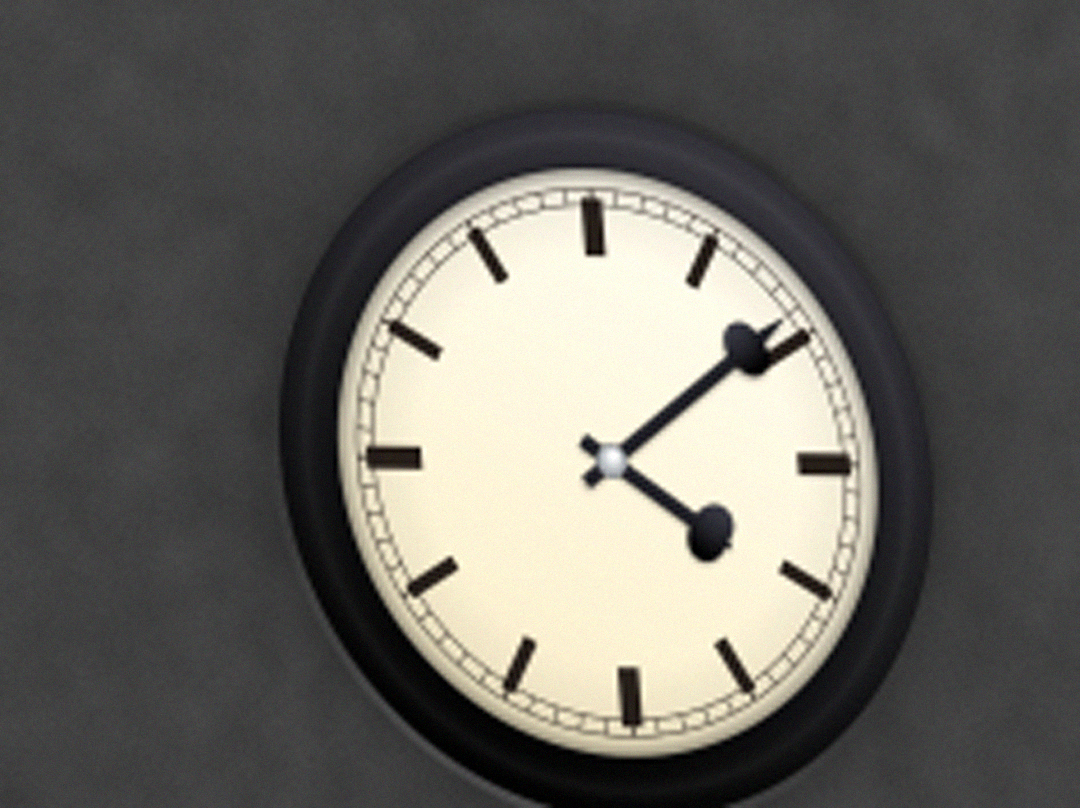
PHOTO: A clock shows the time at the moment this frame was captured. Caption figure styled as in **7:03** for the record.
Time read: **4:09**
